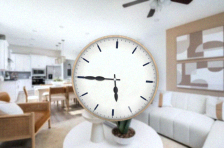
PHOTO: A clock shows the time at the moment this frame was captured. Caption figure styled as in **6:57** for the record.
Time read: **5:45**
